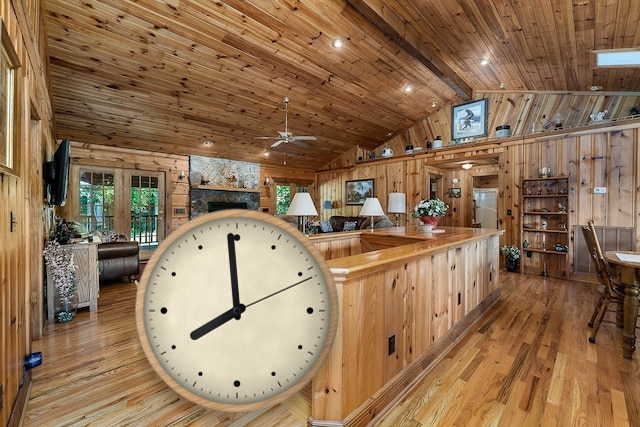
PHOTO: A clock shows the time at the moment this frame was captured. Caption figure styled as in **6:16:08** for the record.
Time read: **7:59:11**
